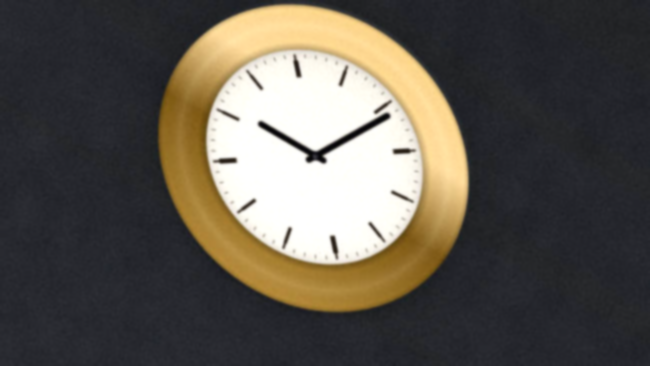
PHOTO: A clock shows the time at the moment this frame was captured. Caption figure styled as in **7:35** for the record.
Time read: **10:11**
